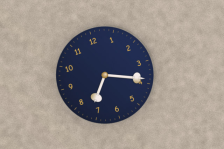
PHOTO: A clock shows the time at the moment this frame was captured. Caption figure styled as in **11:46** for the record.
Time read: **7:19**
